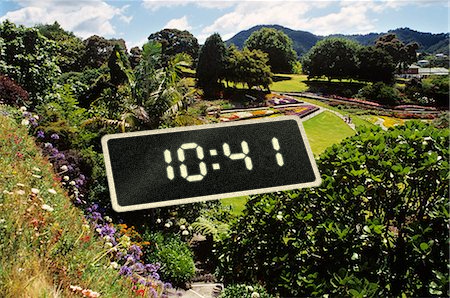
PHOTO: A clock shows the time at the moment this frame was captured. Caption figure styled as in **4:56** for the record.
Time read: **10:41**
